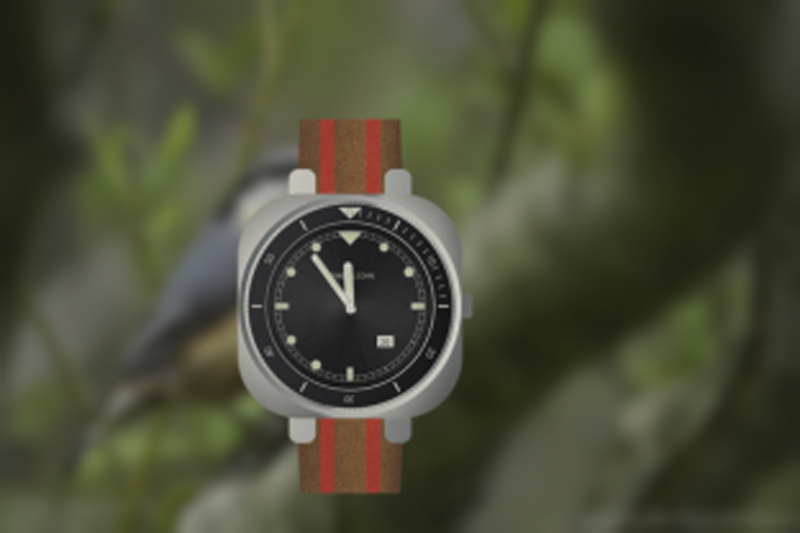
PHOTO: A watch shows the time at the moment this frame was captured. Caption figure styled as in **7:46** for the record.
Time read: **11:54**
